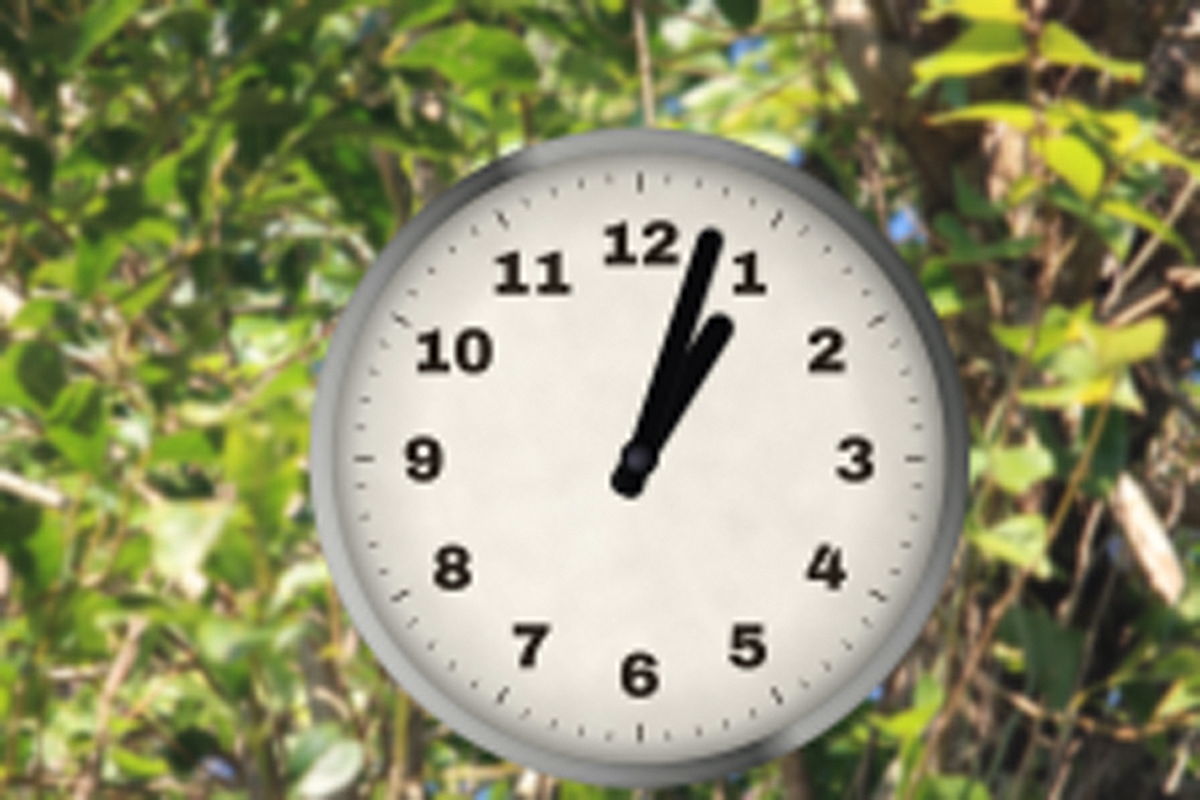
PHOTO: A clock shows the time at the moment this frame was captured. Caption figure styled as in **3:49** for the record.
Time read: **1:03**
